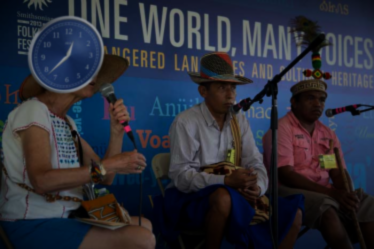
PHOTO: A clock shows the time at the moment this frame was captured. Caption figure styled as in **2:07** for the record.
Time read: **12:38**
